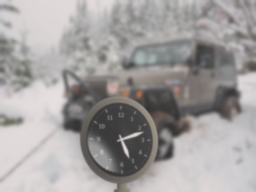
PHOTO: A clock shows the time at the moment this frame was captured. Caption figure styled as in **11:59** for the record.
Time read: **5:12**
